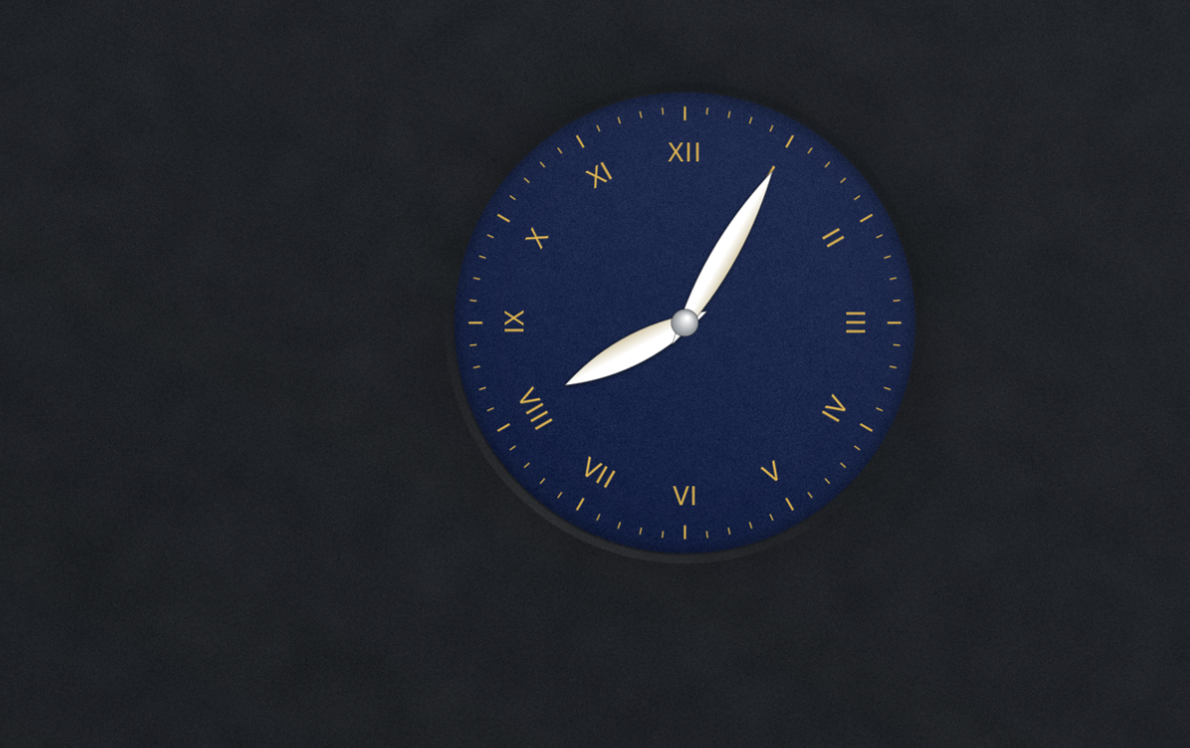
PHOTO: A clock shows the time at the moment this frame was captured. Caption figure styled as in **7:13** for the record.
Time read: **8:05**
